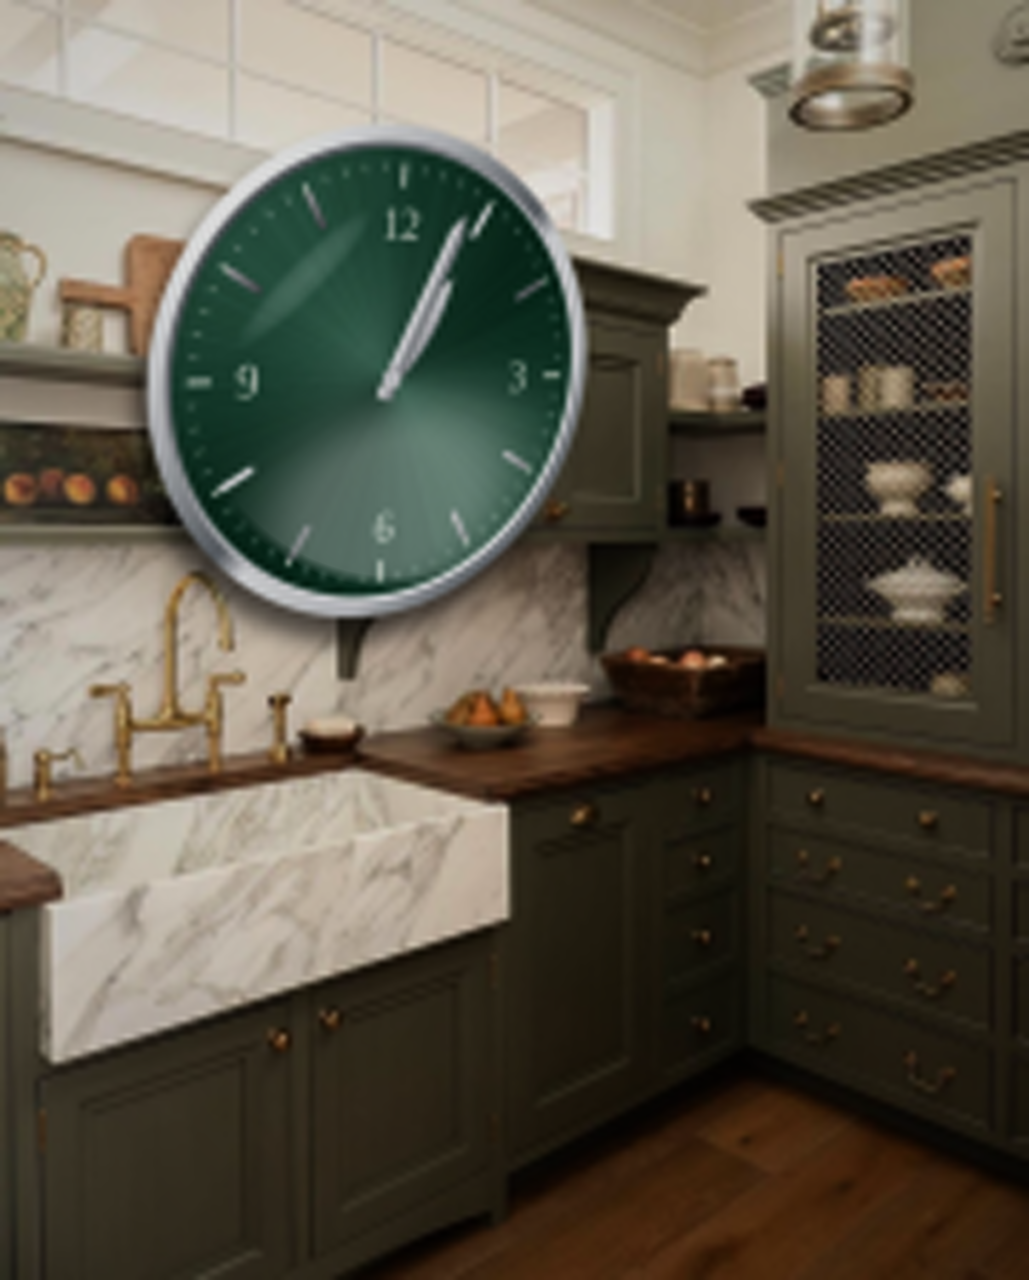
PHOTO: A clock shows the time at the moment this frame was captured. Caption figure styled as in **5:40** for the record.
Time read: **1:04**
